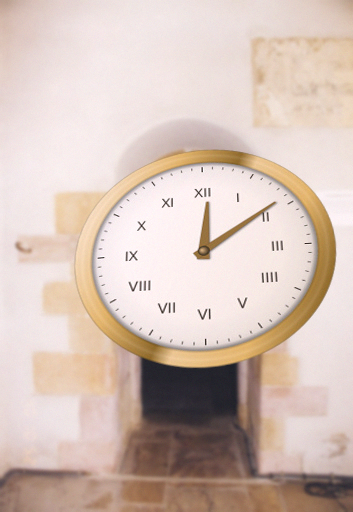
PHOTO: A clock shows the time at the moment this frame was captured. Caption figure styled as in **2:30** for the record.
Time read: **12:09**
